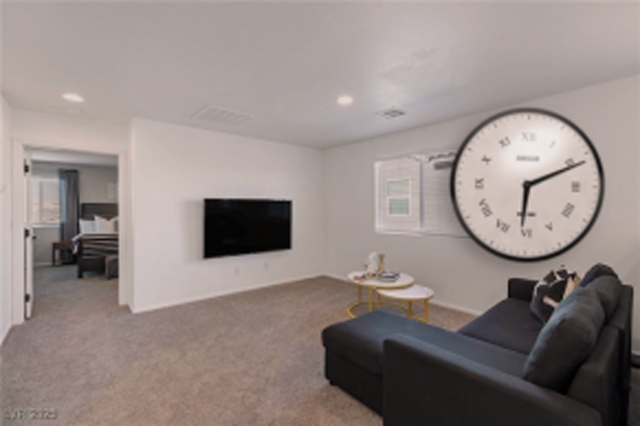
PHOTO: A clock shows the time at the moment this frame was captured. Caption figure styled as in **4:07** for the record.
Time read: **6:11**
